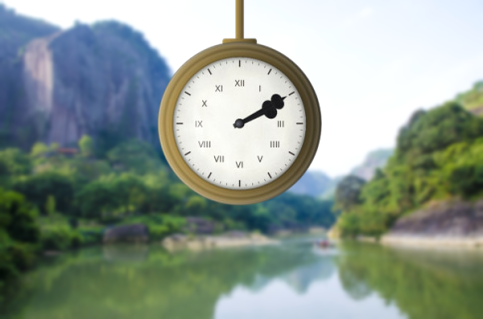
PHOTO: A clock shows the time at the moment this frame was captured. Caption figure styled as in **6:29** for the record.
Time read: **2:10**
